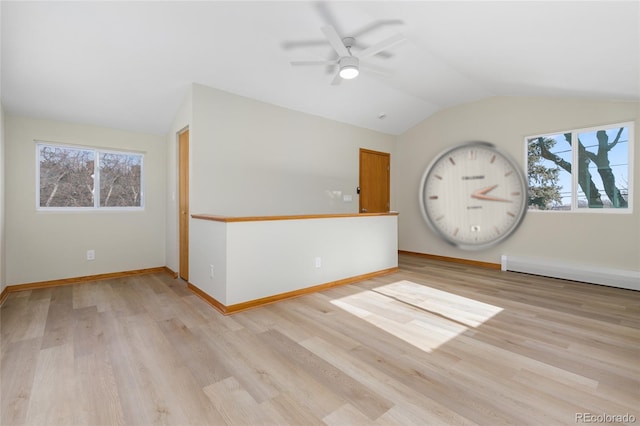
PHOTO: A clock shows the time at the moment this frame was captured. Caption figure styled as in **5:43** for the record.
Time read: **2:17**
